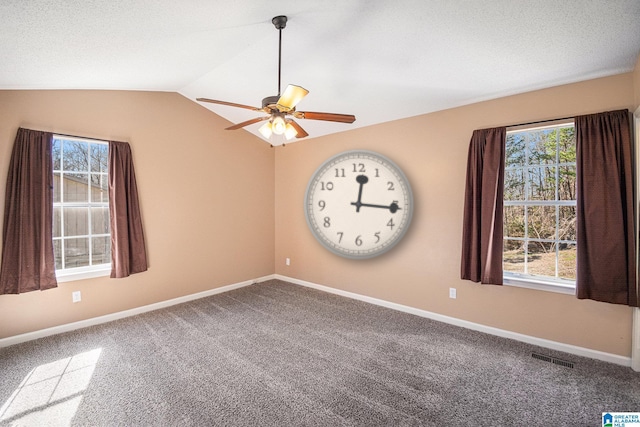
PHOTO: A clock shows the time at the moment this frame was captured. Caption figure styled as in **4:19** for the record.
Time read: **12:16**
